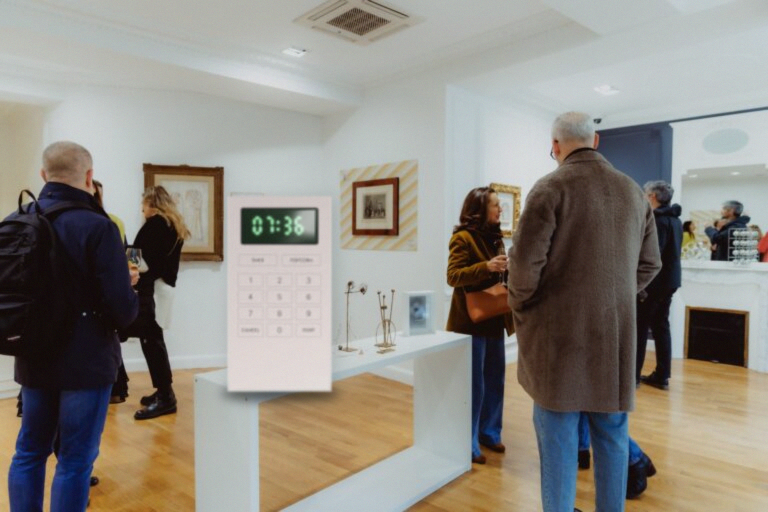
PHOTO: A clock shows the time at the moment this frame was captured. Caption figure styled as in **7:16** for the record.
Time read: **7:36**
